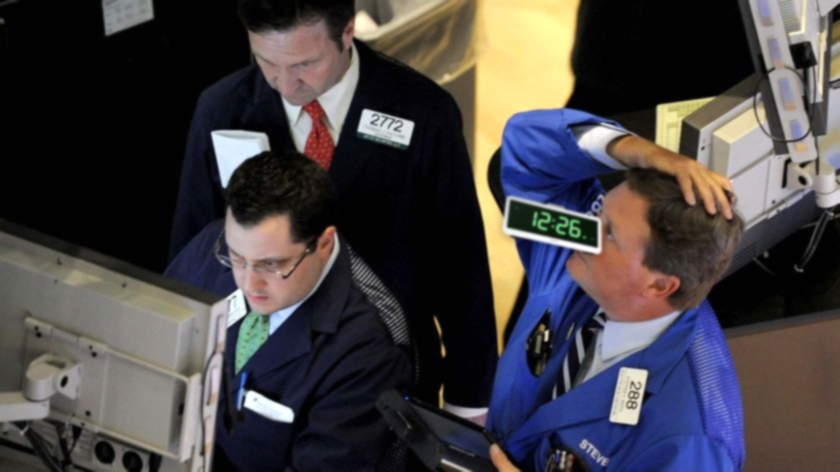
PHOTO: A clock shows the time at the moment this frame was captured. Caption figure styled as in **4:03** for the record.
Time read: **12:26**
